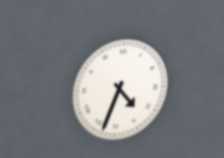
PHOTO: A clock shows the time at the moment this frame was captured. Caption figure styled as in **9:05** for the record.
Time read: **4:33**
